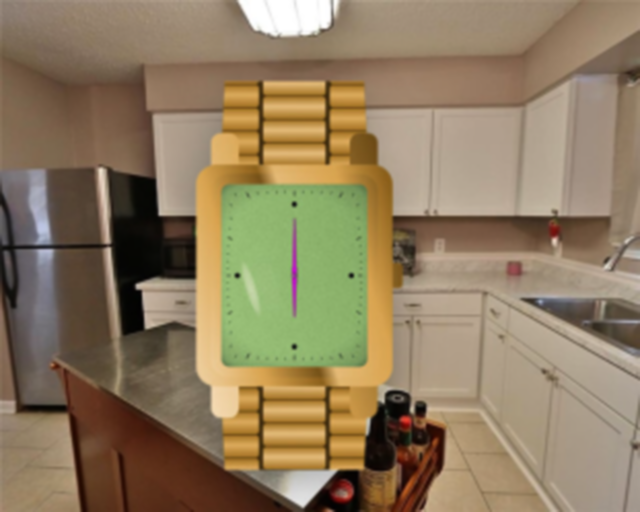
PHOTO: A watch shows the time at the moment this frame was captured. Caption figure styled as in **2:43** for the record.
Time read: **6:00**
